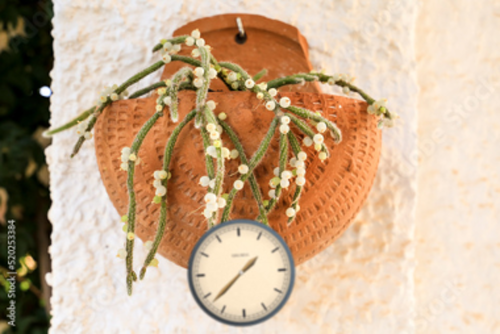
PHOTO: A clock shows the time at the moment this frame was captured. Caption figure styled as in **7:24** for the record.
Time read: **1:38**
